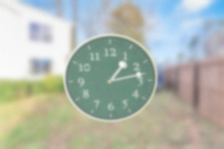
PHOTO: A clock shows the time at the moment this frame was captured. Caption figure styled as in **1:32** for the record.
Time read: **1:13**
